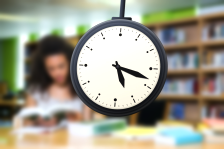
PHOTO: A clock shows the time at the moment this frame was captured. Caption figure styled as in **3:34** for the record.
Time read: **5:18**
